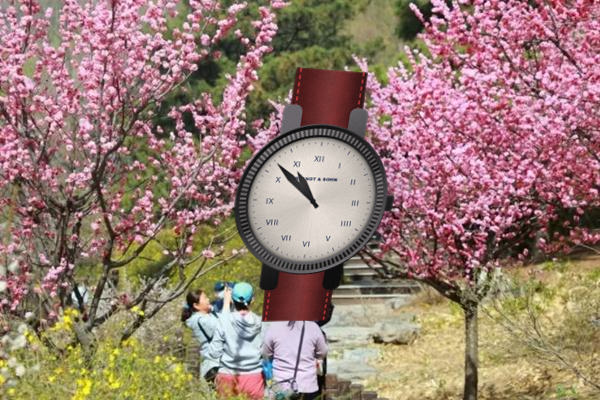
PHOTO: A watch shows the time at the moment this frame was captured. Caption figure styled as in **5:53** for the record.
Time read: **10:52**
